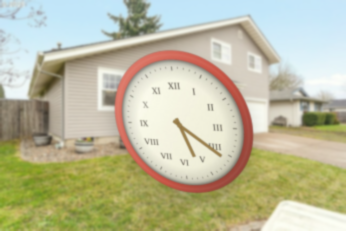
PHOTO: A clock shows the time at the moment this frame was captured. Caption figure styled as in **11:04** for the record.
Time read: **5:21**
